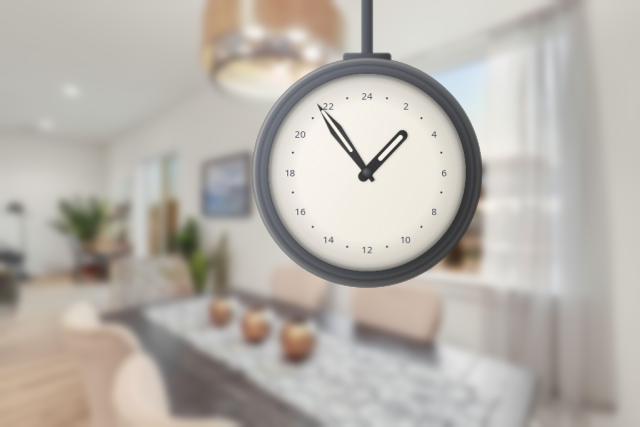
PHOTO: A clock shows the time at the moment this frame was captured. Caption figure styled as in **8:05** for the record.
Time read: **2:54**
